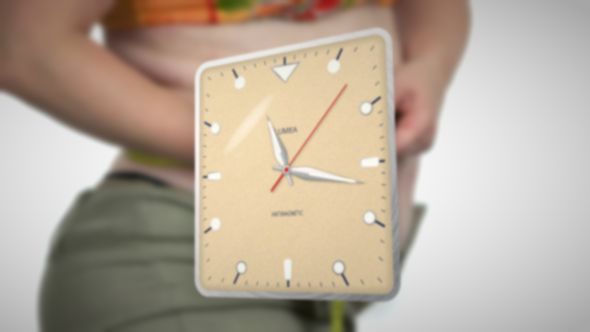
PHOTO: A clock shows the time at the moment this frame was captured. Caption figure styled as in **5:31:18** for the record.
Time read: **11:17:07**
